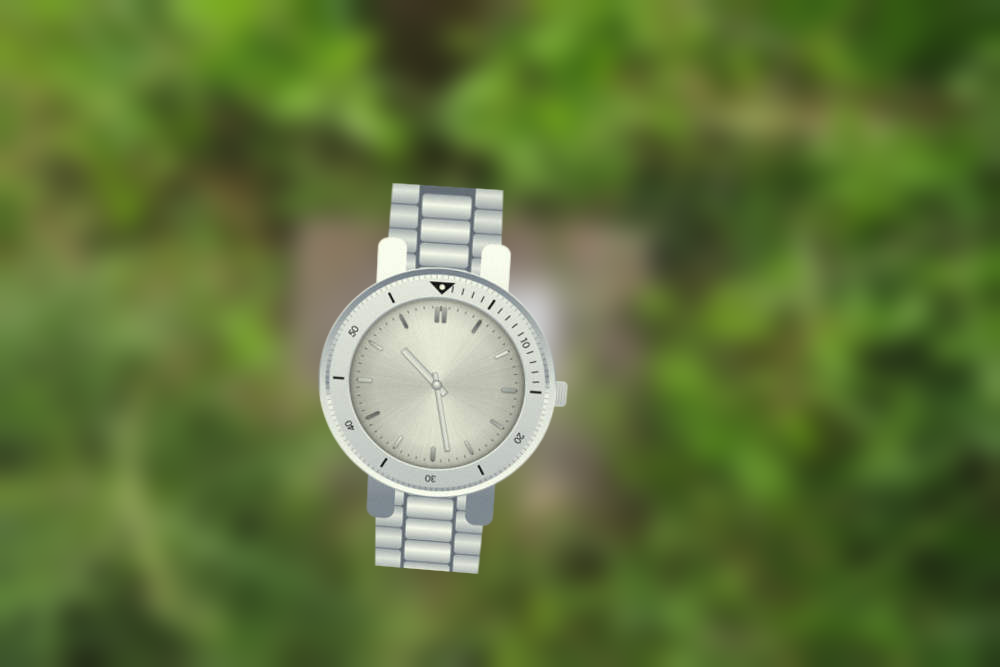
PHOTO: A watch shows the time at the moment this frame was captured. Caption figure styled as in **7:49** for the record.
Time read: **10:28**
